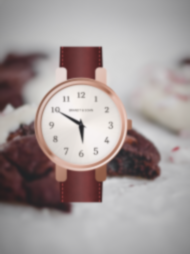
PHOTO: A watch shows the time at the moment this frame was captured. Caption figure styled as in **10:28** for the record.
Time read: **5:50**
